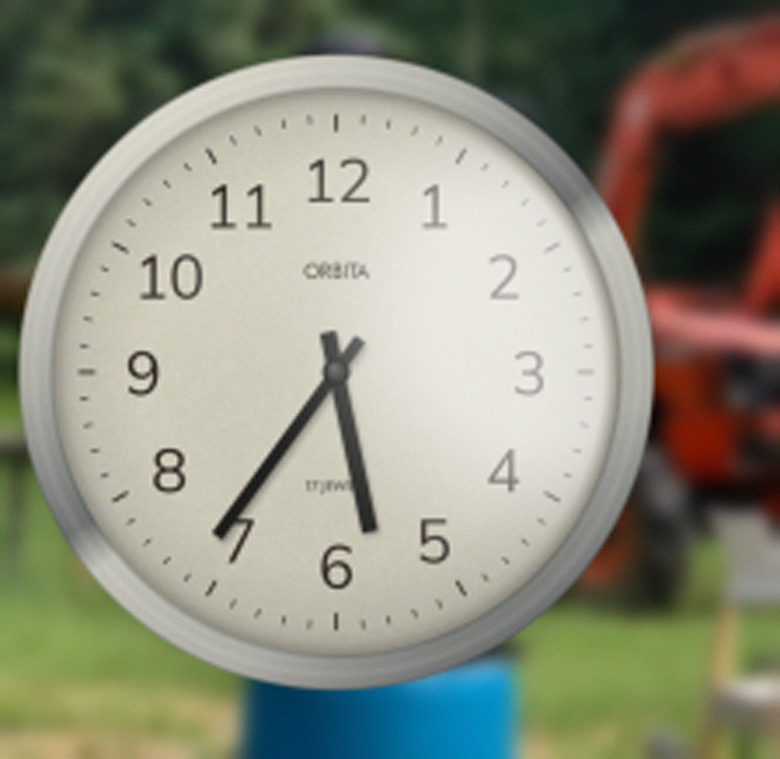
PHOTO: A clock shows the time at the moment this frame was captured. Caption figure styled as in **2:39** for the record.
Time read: **5:36**
